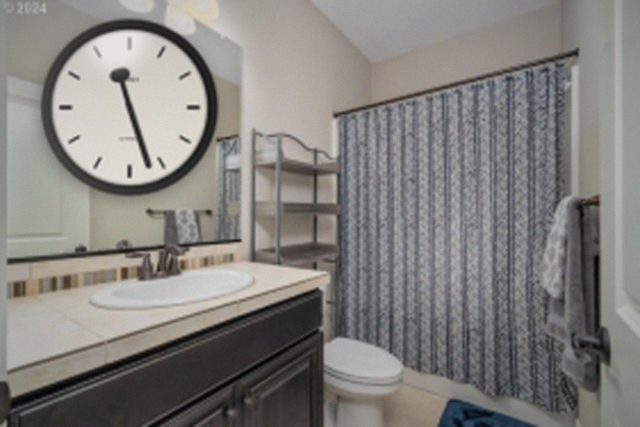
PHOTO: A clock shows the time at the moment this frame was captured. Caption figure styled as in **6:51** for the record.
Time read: **11:27**
